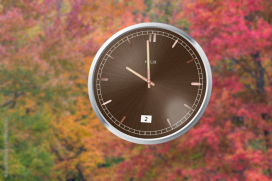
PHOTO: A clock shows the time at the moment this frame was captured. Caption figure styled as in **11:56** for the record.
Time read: **9:59**
